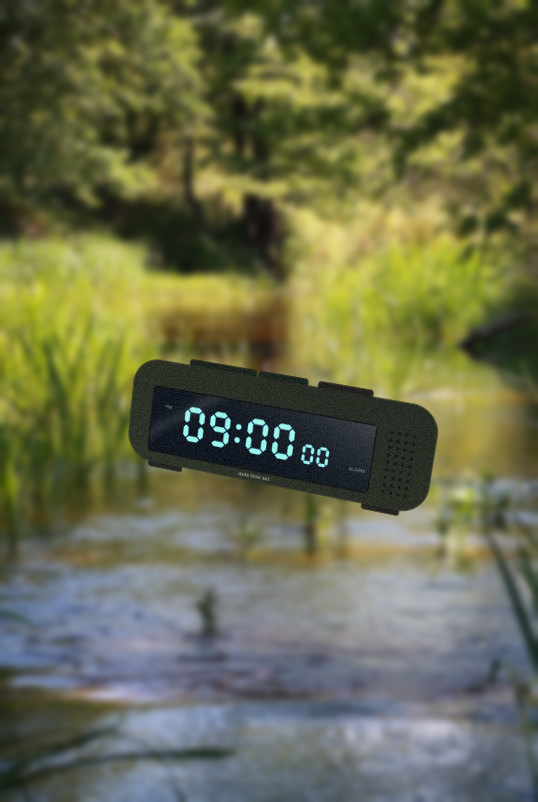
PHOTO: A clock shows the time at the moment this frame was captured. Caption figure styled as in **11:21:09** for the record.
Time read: **9:00:00**
